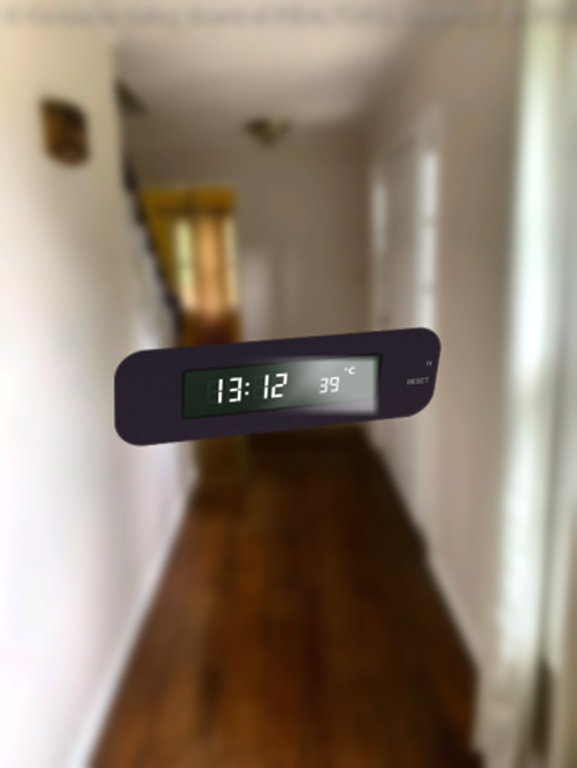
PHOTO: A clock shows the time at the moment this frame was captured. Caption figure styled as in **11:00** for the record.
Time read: **13:12**
